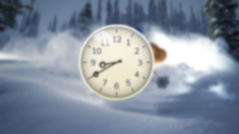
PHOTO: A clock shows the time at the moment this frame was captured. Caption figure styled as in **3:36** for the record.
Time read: **8:40**
